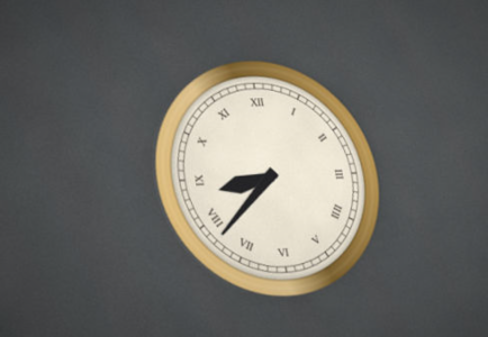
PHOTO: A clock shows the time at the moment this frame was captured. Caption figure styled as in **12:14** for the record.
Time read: **8:38**
